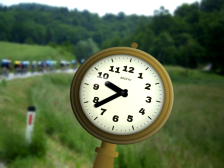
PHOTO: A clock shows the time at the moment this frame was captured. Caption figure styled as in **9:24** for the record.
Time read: **9:38**
